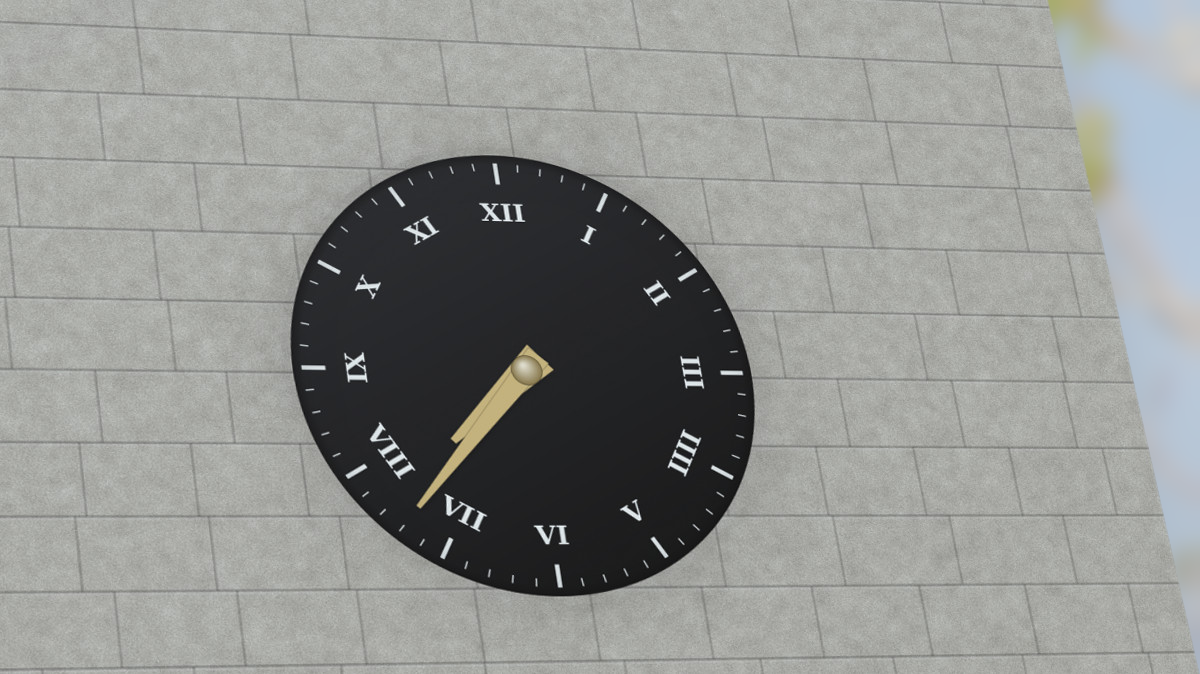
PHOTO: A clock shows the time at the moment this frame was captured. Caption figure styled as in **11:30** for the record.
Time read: **7:37**
